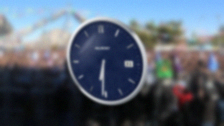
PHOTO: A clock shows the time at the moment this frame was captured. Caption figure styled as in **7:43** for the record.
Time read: **6:31**
